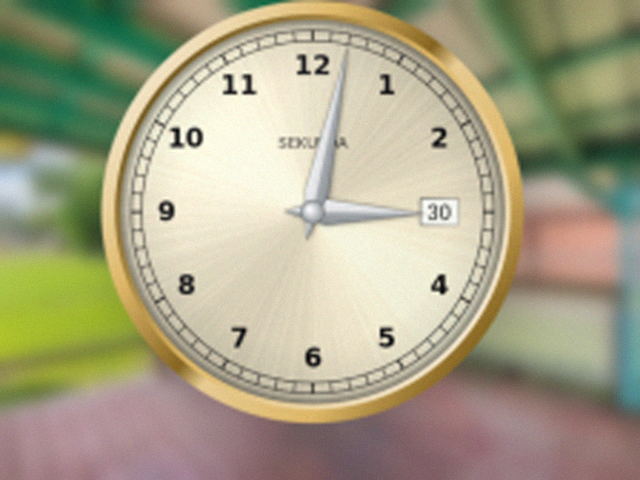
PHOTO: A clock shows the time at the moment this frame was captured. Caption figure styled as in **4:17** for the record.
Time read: **3:02**
